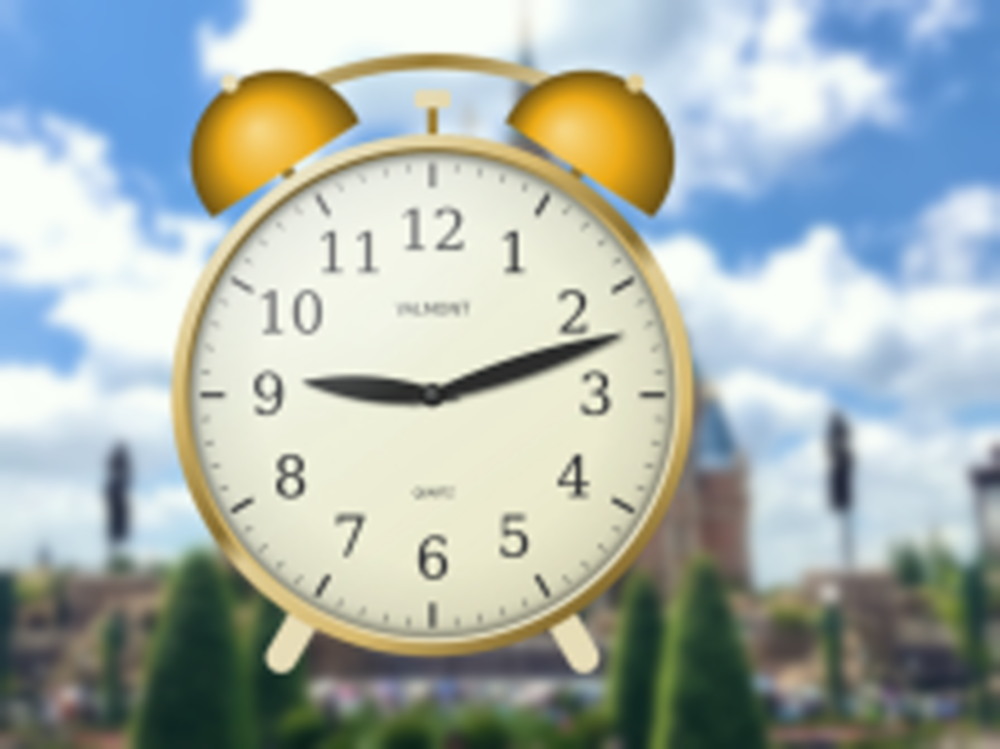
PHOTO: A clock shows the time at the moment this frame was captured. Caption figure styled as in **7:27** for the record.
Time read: **9:12**
